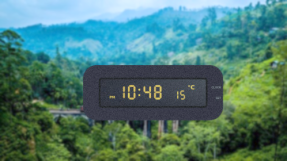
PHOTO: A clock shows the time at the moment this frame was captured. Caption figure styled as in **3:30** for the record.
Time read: **10:48**
